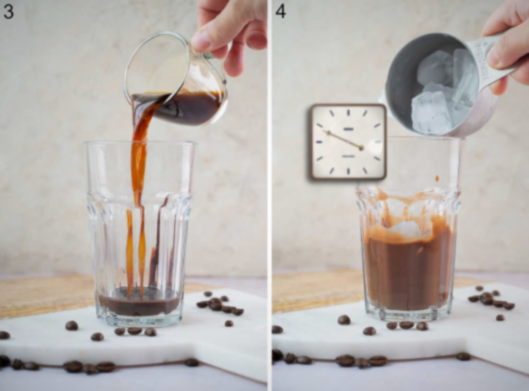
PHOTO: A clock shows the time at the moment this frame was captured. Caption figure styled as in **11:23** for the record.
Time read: **3:49**
